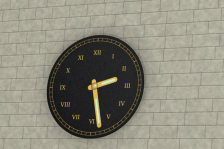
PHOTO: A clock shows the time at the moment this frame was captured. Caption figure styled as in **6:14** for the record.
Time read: **2:28**
